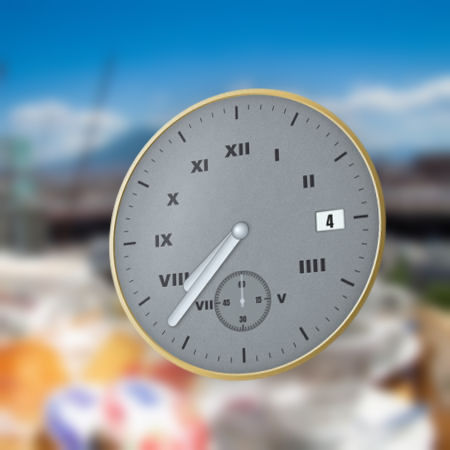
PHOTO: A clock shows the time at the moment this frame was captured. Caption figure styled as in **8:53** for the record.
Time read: **7:37**
